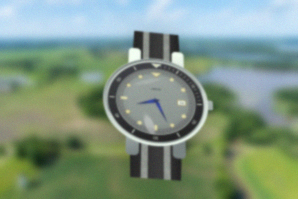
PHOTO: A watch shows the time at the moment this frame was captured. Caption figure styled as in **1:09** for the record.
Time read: **8:26**
